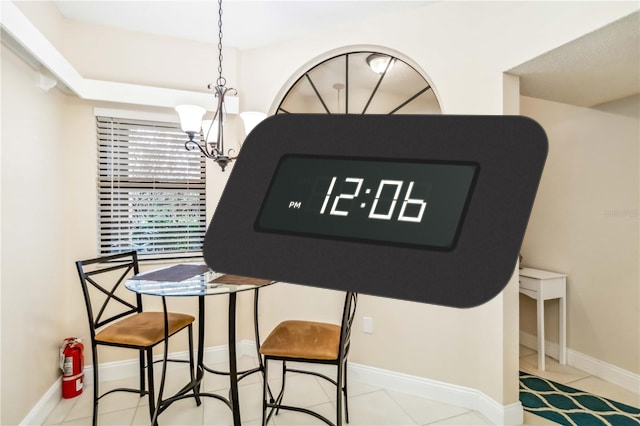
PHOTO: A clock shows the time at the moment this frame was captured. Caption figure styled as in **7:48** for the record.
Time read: **12:06**
